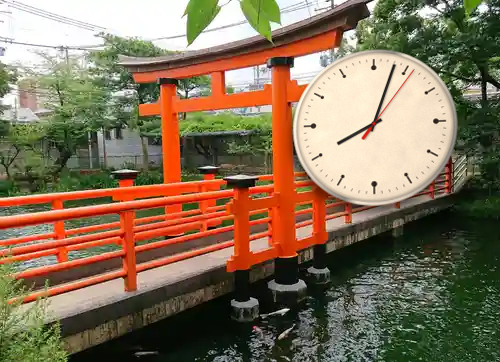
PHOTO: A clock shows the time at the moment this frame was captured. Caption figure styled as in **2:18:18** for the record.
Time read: **8:03:06**
